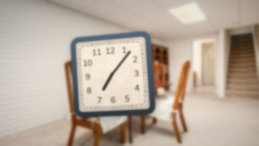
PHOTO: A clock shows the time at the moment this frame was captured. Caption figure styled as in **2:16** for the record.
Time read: **7:07**
